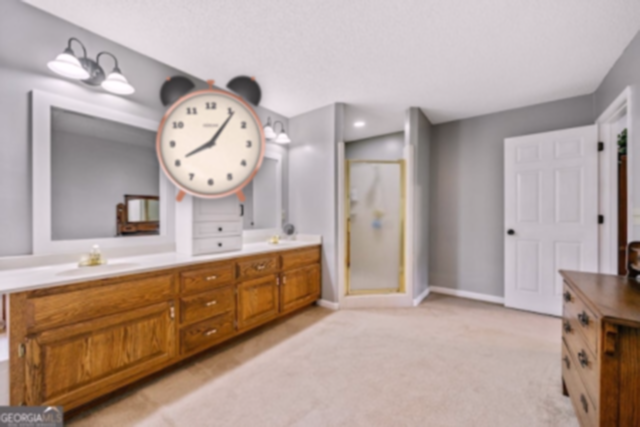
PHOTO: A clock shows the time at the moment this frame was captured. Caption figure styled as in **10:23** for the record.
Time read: **8:06**
